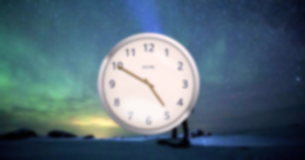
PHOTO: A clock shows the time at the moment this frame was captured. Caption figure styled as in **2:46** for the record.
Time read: **4:50**
